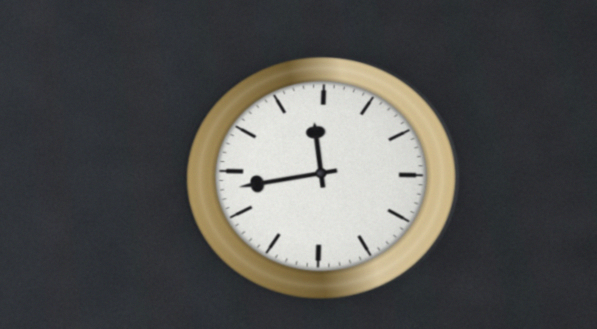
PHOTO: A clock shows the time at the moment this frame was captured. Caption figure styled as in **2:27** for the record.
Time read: **11:43**
